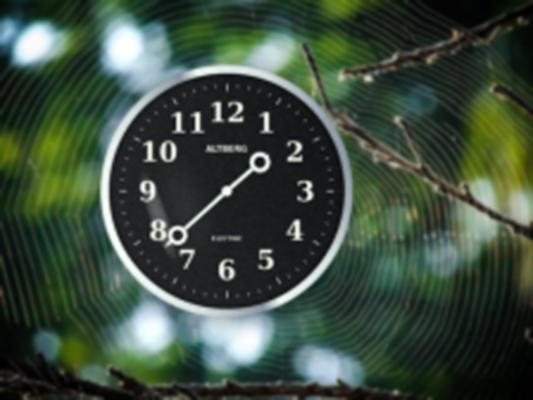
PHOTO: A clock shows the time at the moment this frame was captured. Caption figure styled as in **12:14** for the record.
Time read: **1:38**
